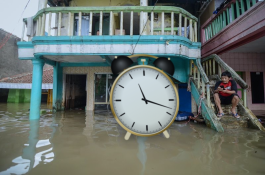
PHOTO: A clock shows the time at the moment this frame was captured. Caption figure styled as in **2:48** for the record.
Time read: **11:18**
